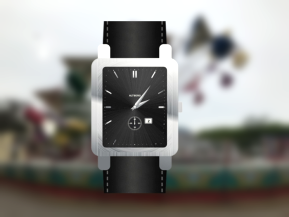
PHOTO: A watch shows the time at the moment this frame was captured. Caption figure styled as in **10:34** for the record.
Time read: **2:06**
